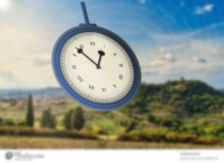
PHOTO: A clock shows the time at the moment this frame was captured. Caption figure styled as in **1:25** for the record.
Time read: **12:53**
